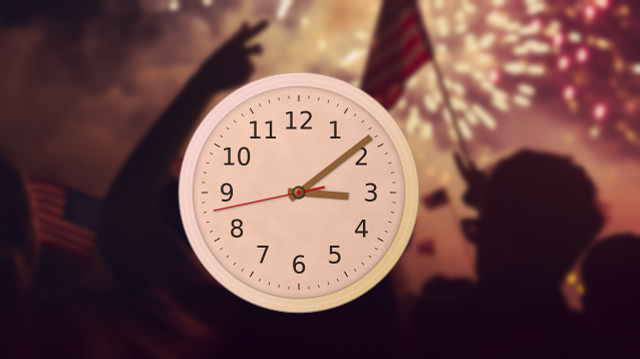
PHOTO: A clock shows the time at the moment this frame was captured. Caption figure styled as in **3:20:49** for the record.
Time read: **3:08:43**
